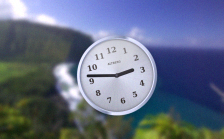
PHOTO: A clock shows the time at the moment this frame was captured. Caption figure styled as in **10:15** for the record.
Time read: **2:47**
